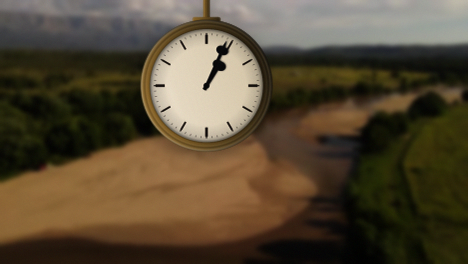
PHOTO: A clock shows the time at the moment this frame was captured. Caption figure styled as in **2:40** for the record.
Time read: **1:04**
